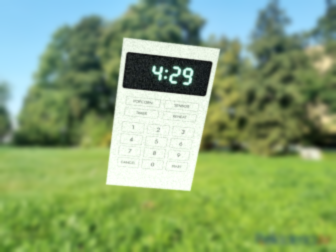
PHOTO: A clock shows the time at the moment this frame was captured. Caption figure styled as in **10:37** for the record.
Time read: **4:29**
